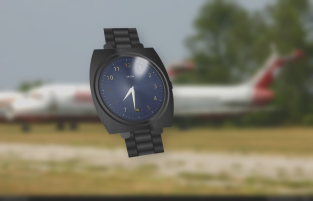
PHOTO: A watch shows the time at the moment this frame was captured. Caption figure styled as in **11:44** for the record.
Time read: **7:31**
